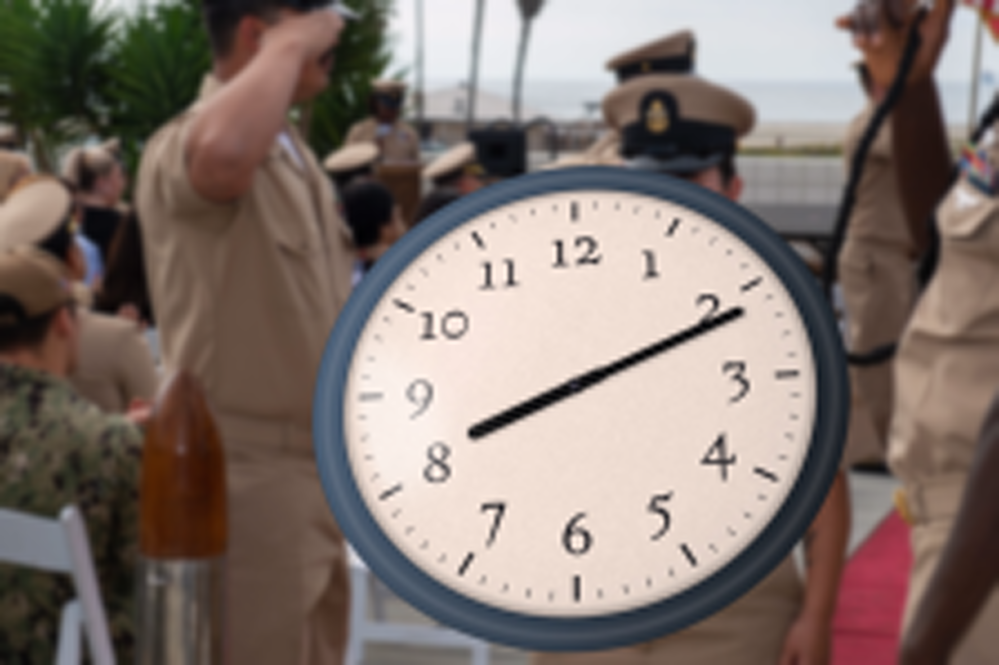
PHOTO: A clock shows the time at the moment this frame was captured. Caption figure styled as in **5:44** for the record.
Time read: **8:11**
